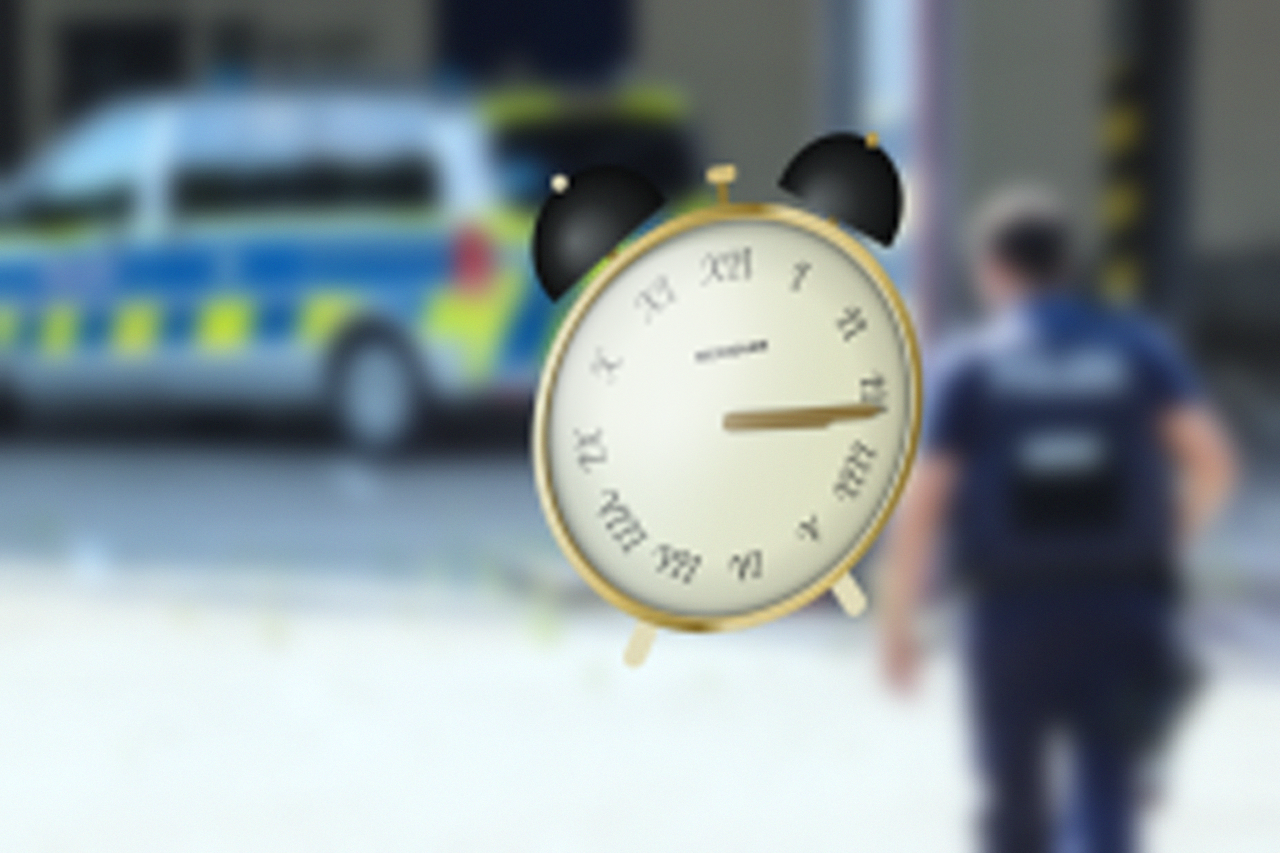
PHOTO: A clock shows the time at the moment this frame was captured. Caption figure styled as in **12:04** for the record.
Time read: **3:16**
